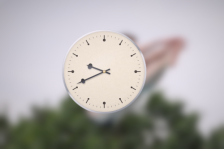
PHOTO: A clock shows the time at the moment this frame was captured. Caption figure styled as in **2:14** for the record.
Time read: **9:41**
